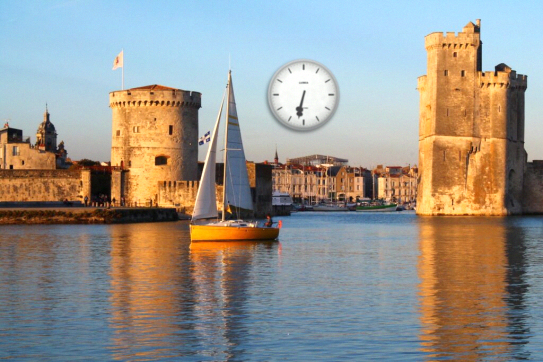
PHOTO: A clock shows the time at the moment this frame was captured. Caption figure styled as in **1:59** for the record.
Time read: **6:32**
